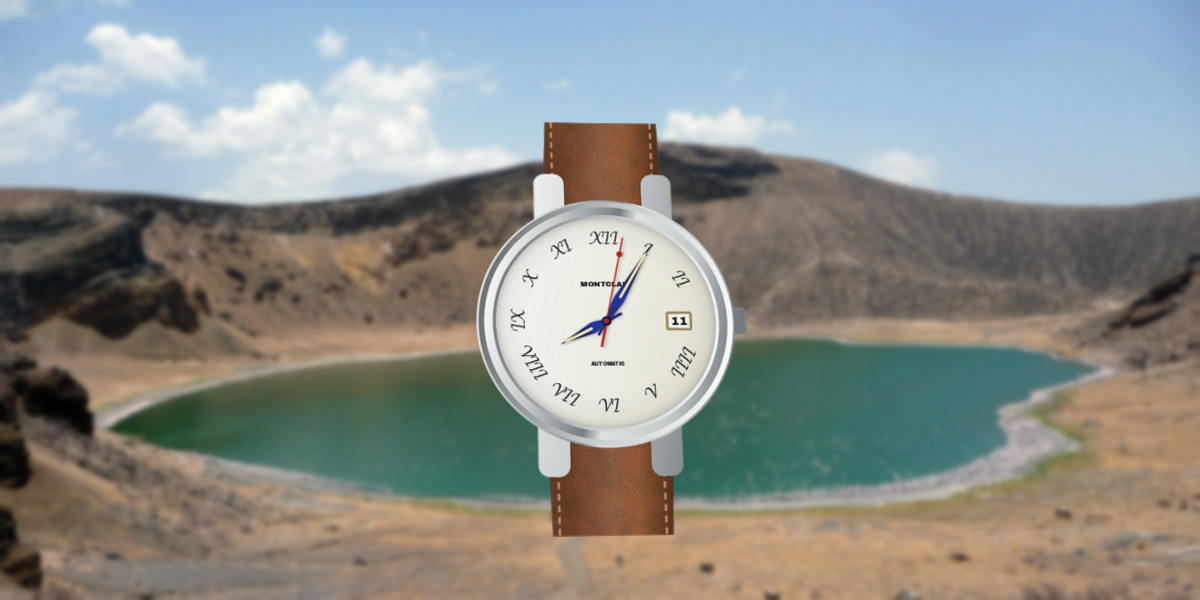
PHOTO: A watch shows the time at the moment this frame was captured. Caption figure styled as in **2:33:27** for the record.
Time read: **8:05:02**
